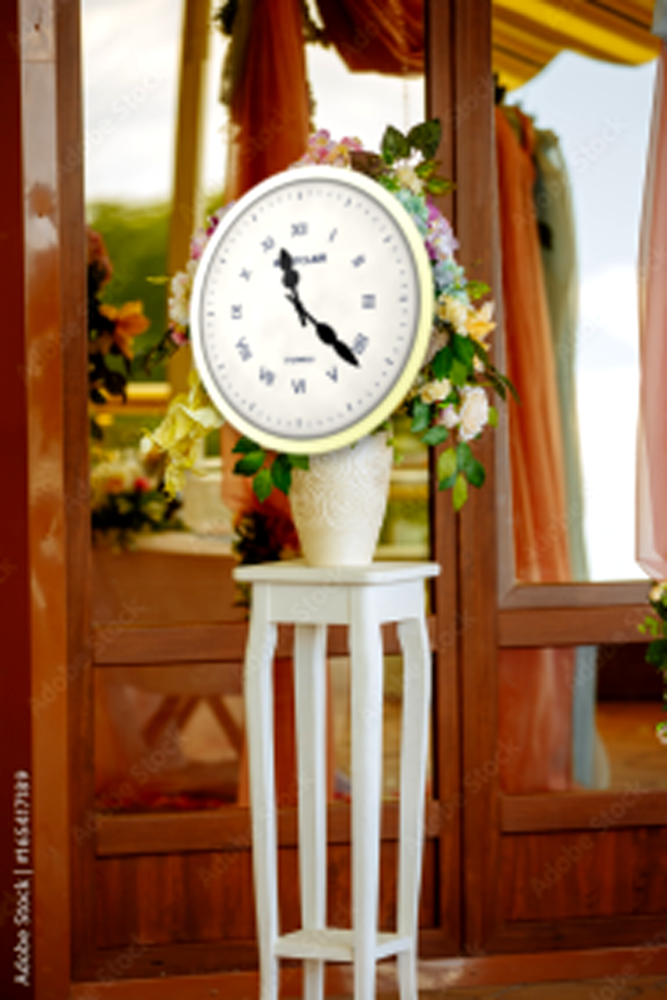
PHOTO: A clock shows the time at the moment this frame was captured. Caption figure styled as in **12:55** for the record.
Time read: **11:22**
